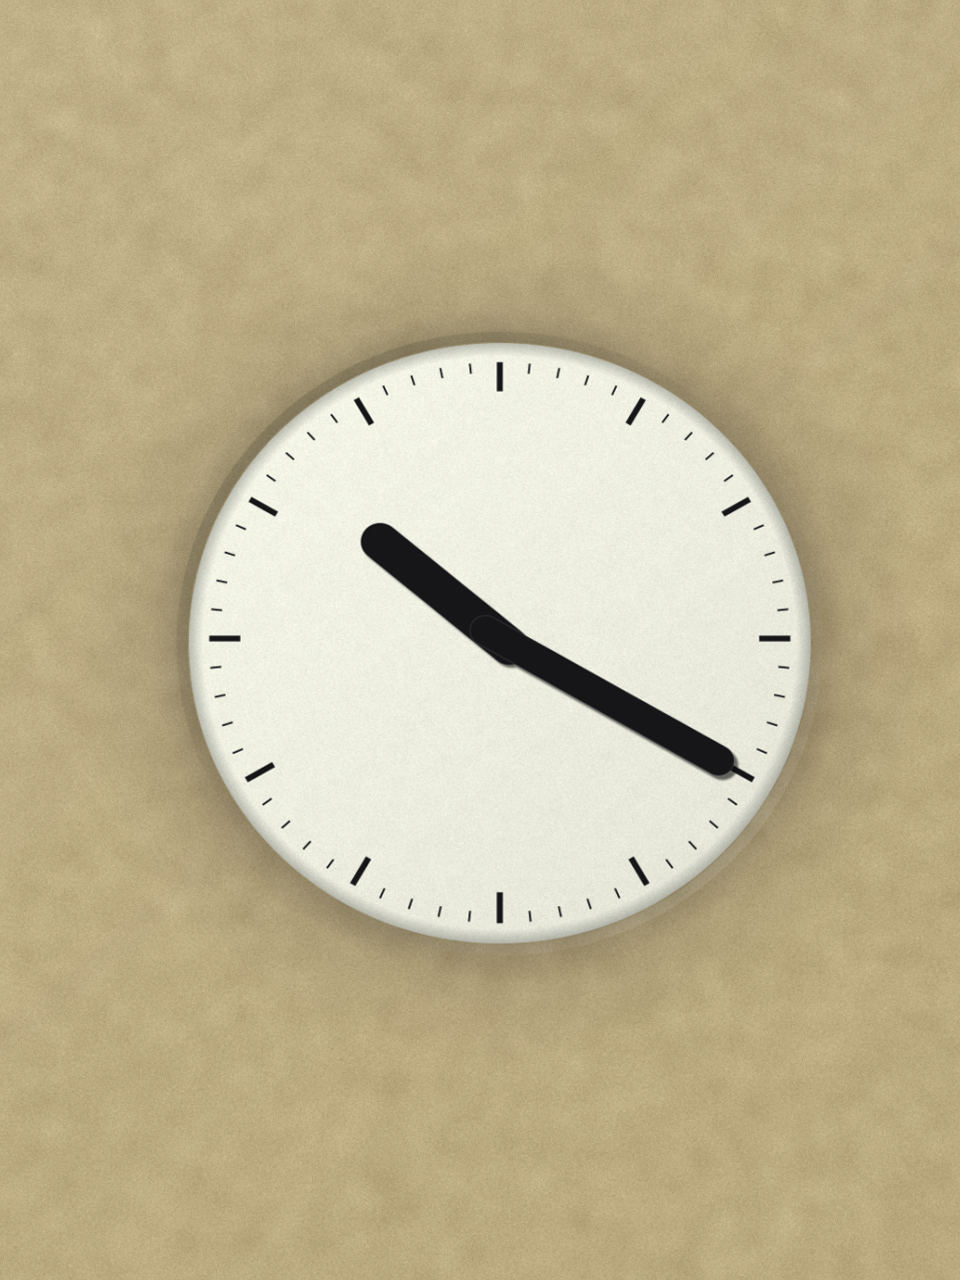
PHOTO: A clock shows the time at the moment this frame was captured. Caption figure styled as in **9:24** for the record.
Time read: **10:20**
